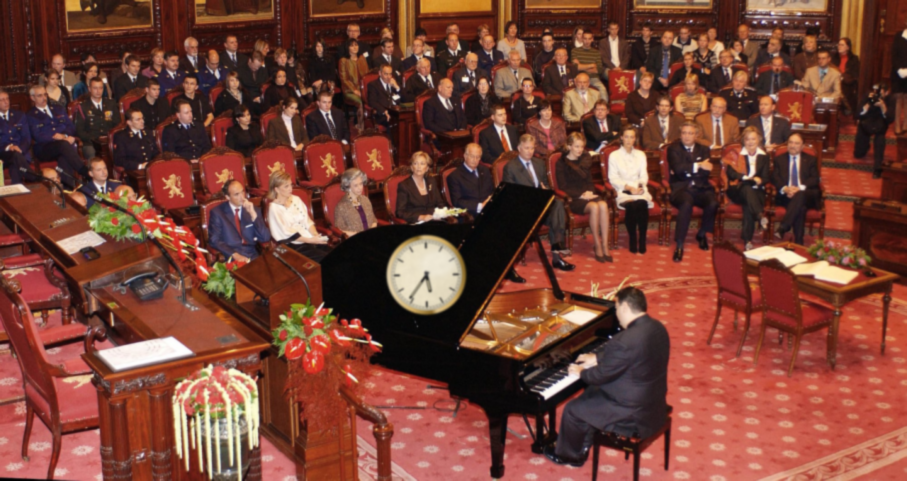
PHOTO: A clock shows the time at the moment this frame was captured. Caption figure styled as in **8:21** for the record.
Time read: **5:36**
